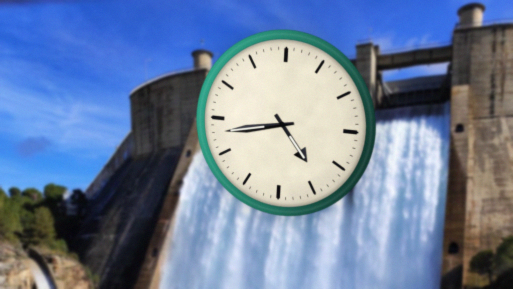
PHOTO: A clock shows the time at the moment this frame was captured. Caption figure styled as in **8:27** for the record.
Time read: **4:43**
